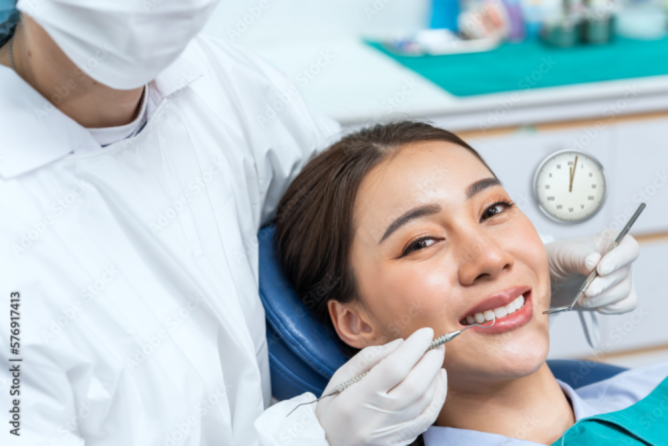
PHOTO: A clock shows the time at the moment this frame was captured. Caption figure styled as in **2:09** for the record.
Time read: **12:02**
